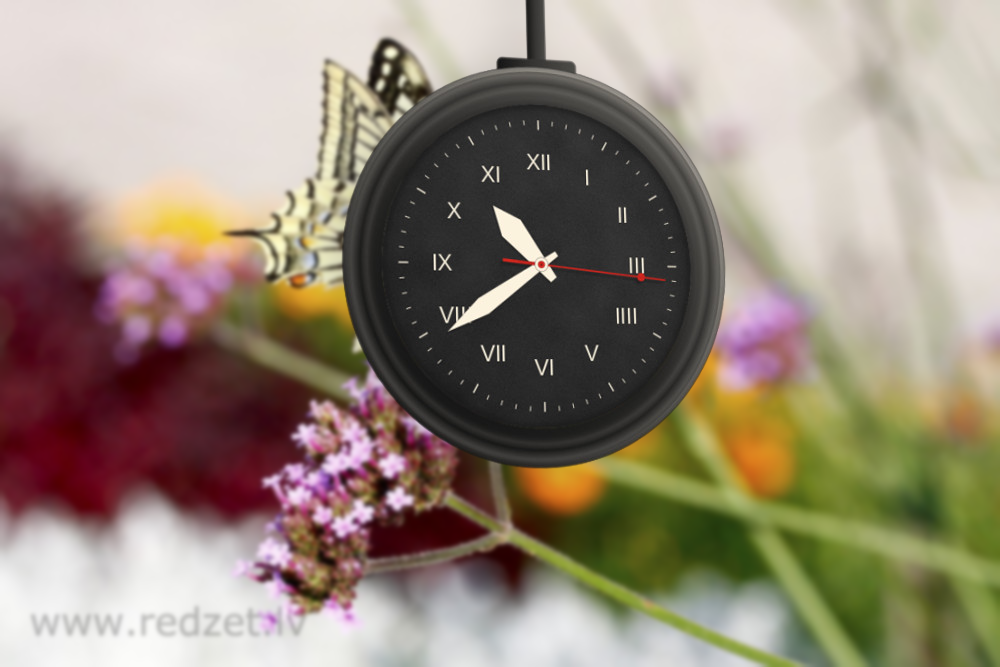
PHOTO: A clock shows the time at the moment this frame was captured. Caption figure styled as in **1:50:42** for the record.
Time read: **10:39:16**
